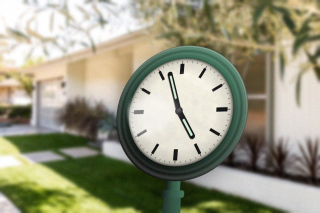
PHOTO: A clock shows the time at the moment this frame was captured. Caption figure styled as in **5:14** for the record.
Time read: **4:57**
